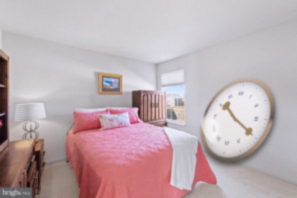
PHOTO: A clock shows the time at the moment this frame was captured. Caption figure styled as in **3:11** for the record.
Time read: **10:20**
